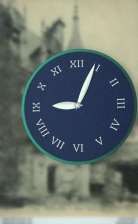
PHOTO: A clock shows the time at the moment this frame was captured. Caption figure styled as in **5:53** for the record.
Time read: **9:04**
